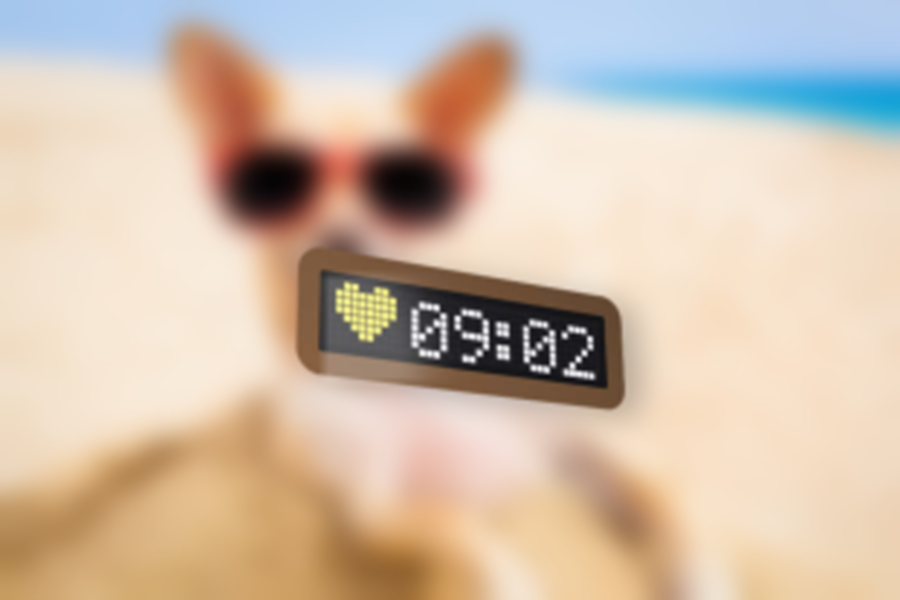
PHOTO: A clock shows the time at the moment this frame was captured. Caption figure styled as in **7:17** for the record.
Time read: **9:02**
